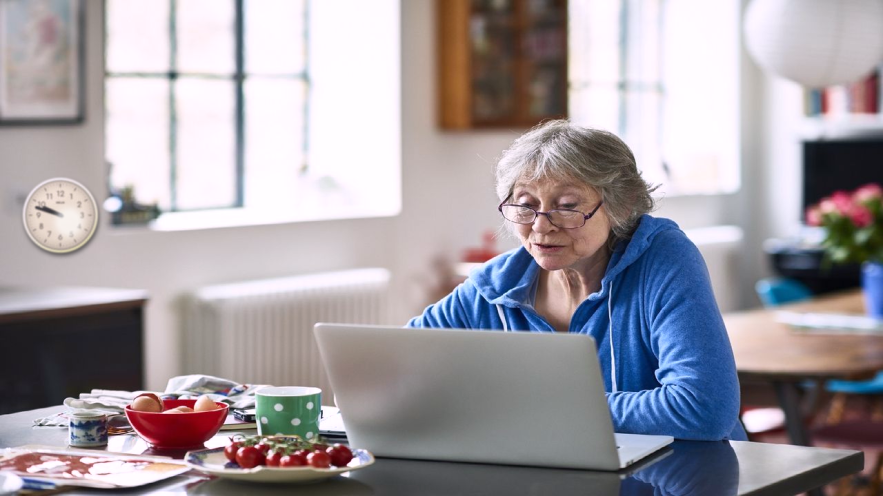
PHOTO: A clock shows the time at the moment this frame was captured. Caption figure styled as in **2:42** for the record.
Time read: **9:48**
